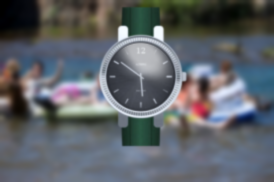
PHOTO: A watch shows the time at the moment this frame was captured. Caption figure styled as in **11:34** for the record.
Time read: **5:51**
